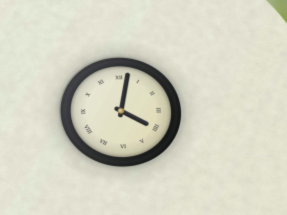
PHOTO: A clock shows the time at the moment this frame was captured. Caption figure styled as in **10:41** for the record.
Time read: **4:02**
